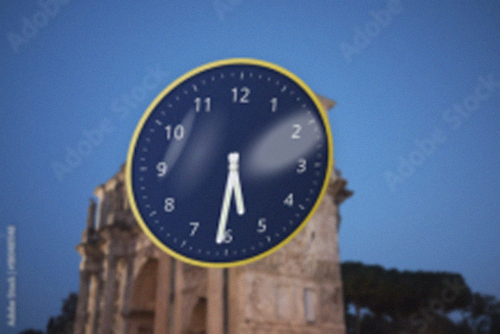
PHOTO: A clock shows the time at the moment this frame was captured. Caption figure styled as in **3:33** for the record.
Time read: **5:31**
